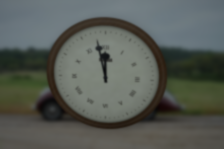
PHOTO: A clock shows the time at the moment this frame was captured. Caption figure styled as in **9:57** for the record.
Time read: **11:58**
